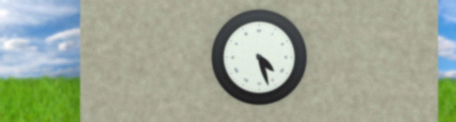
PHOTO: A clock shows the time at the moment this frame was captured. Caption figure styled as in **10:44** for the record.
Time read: **4:27**
